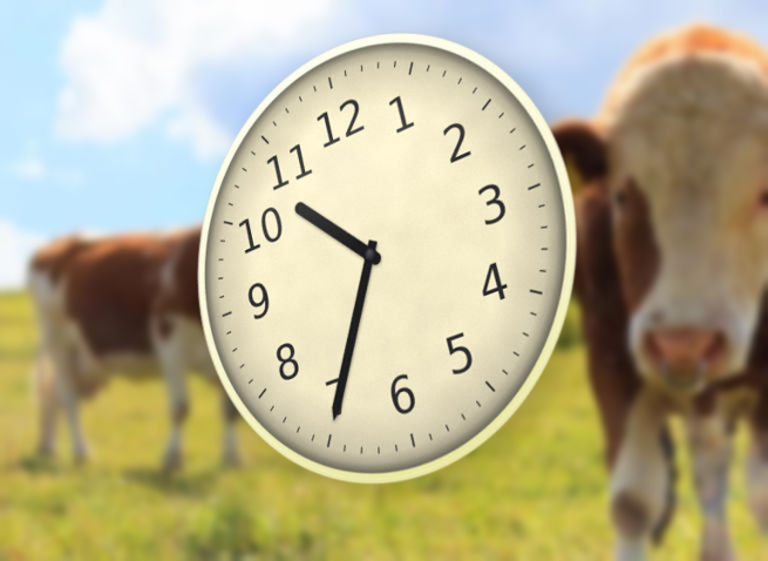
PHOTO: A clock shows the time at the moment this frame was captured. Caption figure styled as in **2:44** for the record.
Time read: **10:35**
